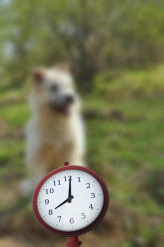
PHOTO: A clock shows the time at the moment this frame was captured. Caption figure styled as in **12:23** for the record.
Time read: **8:01**
